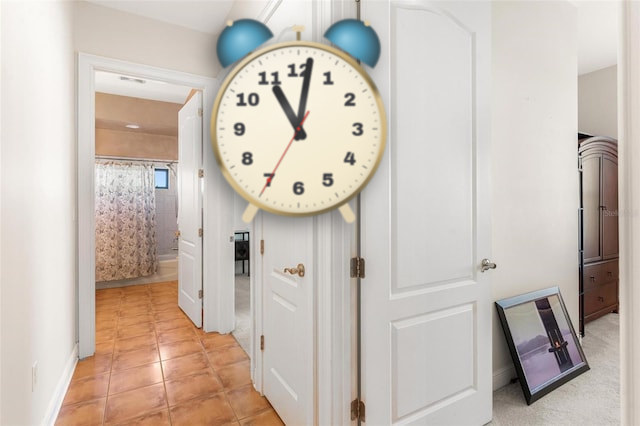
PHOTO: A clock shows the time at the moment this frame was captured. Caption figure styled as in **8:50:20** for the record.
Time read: **11:01:35**
